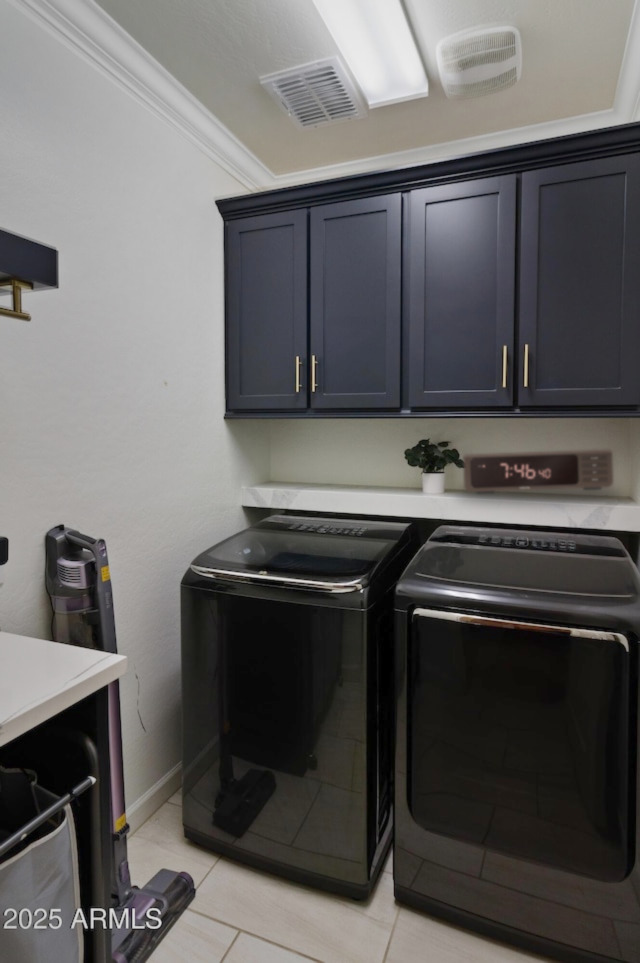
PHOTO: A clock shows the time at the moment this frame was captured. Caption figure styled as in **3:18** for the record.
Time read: **7:46**
